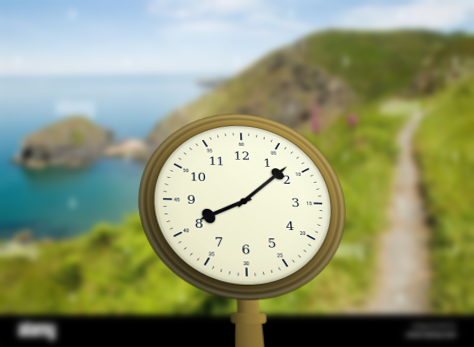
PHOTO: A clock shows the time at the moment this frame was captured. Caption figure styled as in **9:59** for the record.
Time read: **8:08**
